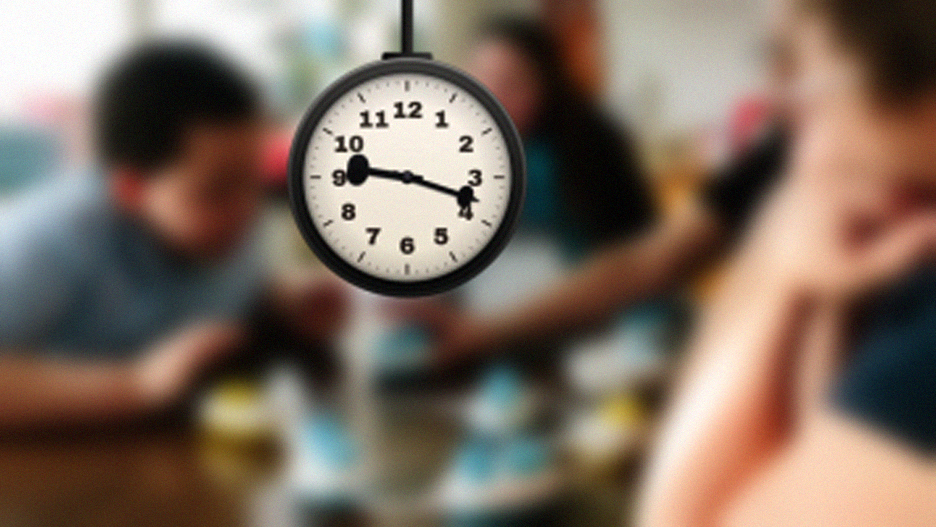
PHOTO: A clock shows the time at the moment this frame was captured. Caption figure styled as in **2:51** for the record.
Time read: **9:18**
